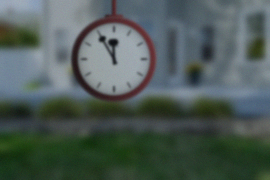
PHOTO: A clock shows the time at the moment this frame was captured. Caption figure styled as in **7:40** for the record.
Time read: **11:55**
